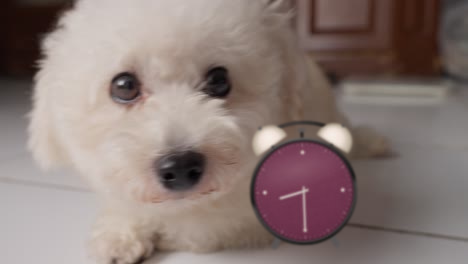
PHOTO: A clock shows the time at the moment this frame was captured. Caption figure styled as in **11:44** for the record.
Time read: **8:30**
